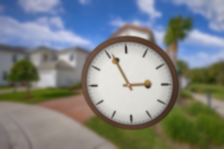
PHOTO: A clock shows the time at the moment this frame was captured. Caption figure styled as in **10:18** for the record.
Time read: **2:56**
